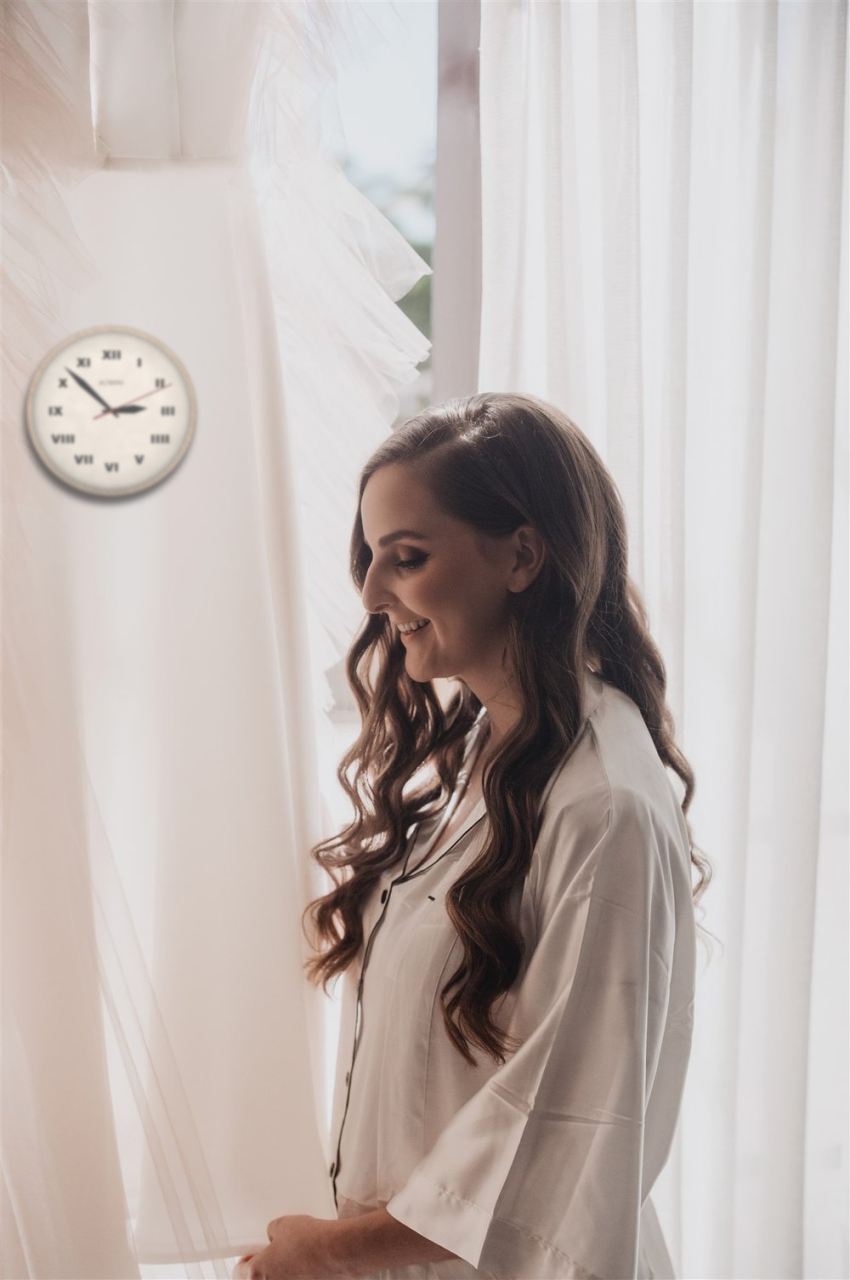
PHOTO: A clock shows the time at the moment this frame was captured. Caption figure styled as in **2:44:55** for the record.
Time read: **2:52:11**
